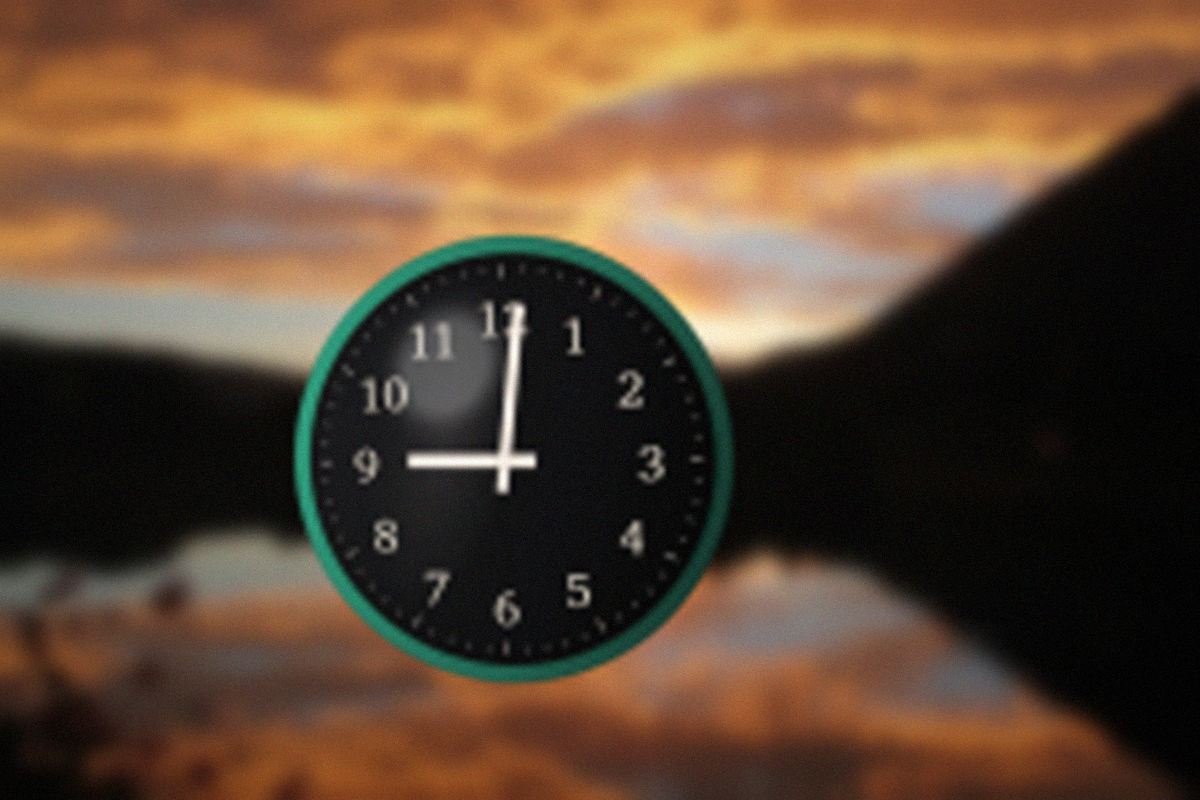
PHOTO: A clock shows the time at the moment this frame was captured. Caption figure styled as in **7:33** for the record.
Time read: **9:01**
